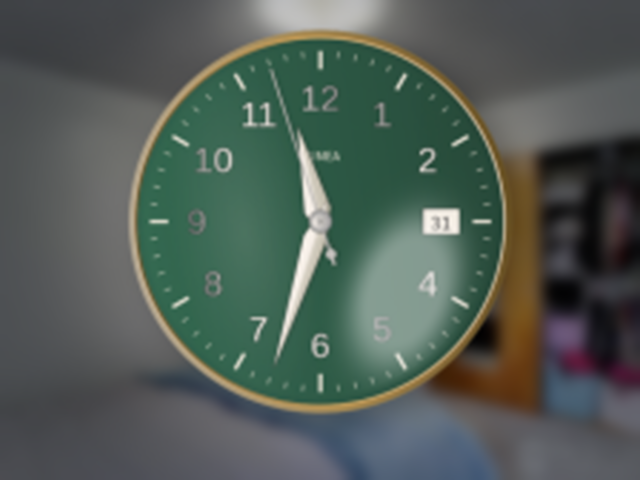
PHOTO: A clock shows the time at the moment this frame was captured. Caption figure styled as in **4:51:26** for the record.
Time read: **11:32:57**
